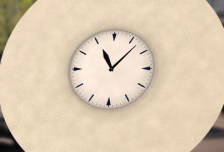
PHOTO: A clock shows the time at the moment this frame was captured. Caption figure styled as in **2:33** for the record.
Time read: **11:07**
